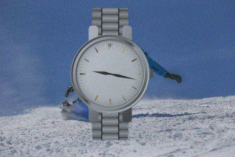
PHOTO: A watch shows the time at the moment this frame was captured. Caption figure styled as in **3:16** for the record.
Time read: **9:17**
